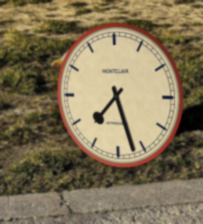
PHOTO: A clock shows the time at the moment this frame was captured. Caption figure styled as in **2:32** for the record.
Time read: **7:27**
